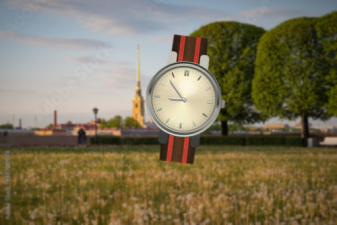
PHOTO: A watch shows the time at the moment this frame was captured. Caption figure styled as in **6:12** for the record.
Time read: **8:53**
